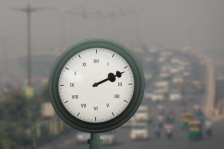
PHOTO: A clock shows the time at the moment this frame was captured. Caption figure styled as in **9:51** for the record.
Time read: **2:11**
